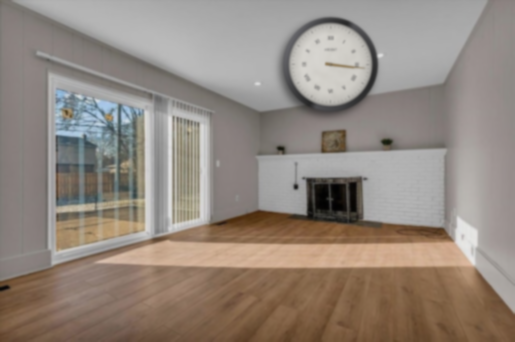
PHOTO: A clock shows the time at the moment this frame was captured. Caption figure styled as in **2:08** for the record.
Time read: **3:16**
